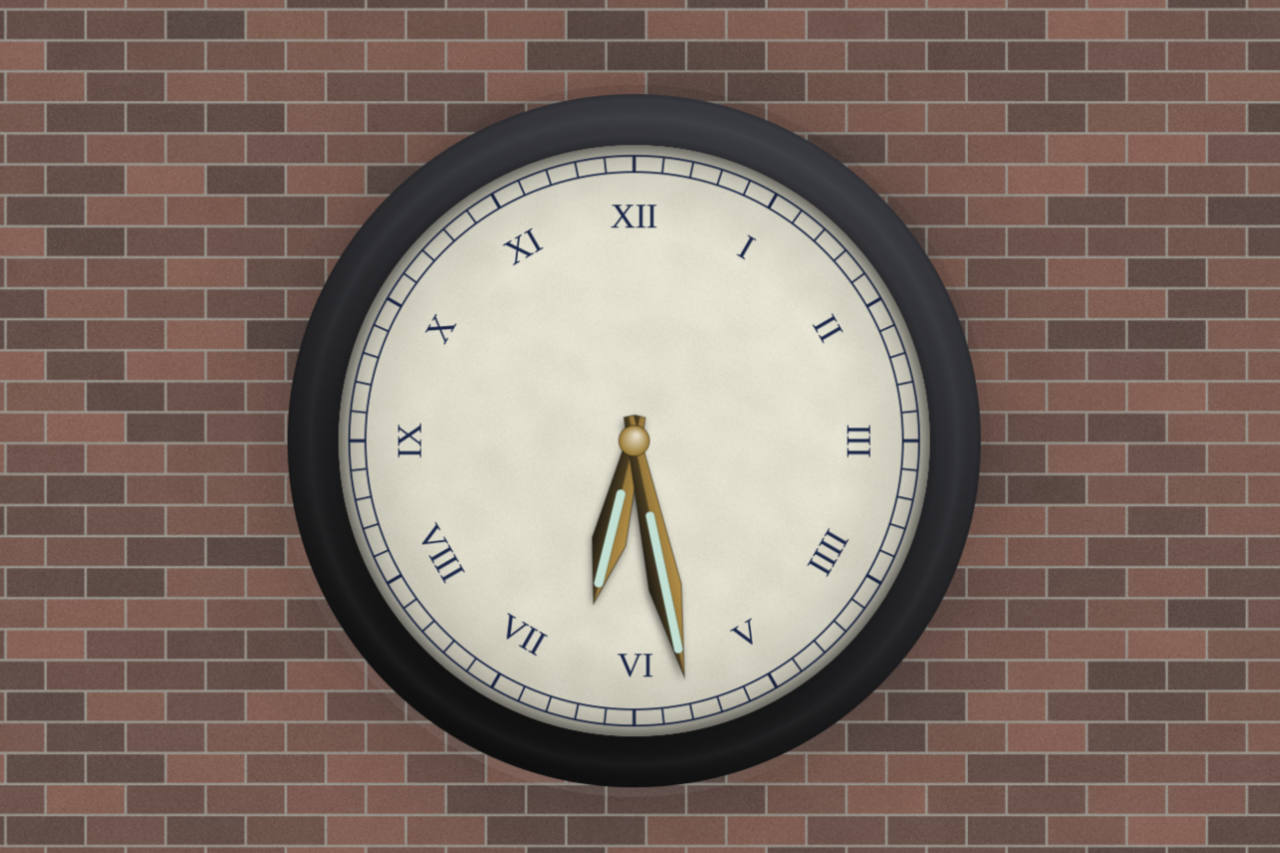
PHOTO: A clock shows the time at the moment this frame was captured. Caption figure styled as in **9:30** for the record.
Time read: **6:28**
